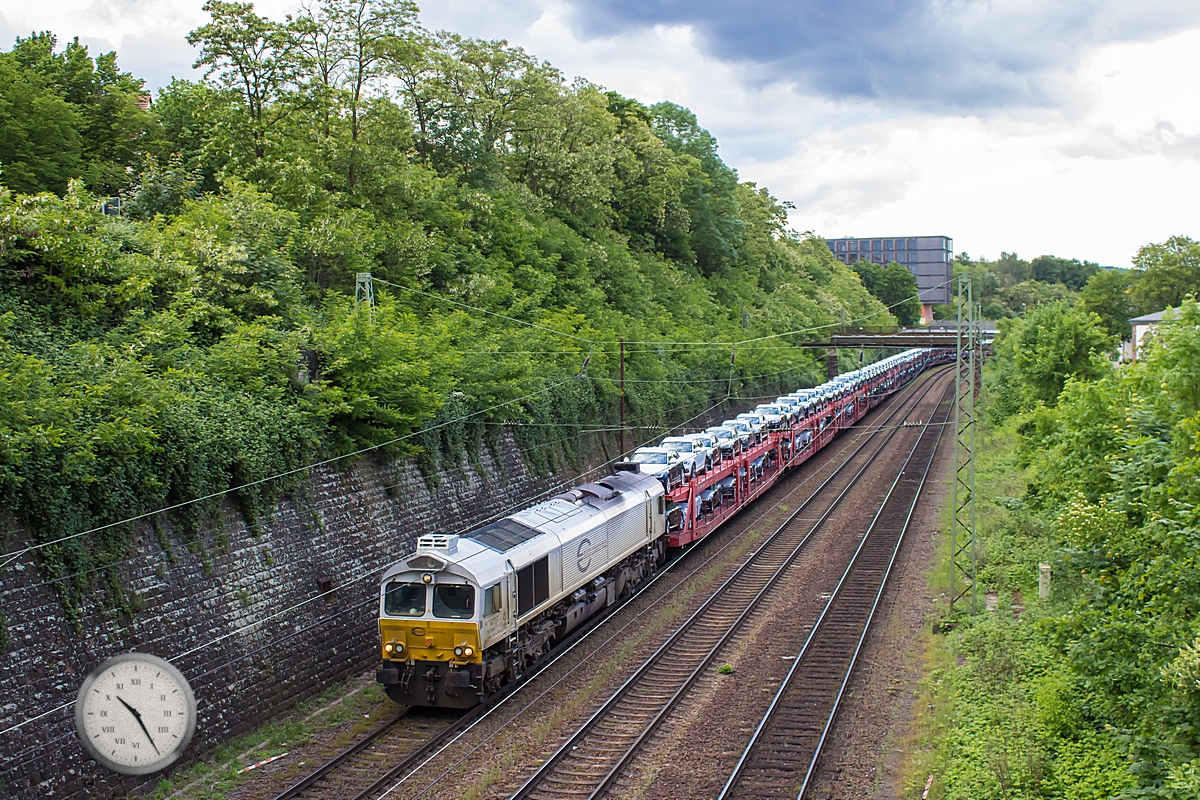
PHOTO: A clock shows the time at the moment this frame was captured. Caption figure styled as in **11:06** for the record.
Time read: **10:25**
